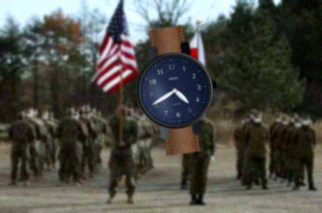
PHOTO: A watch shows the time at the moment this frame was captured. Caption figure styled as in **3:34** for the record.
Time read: **4:41**
